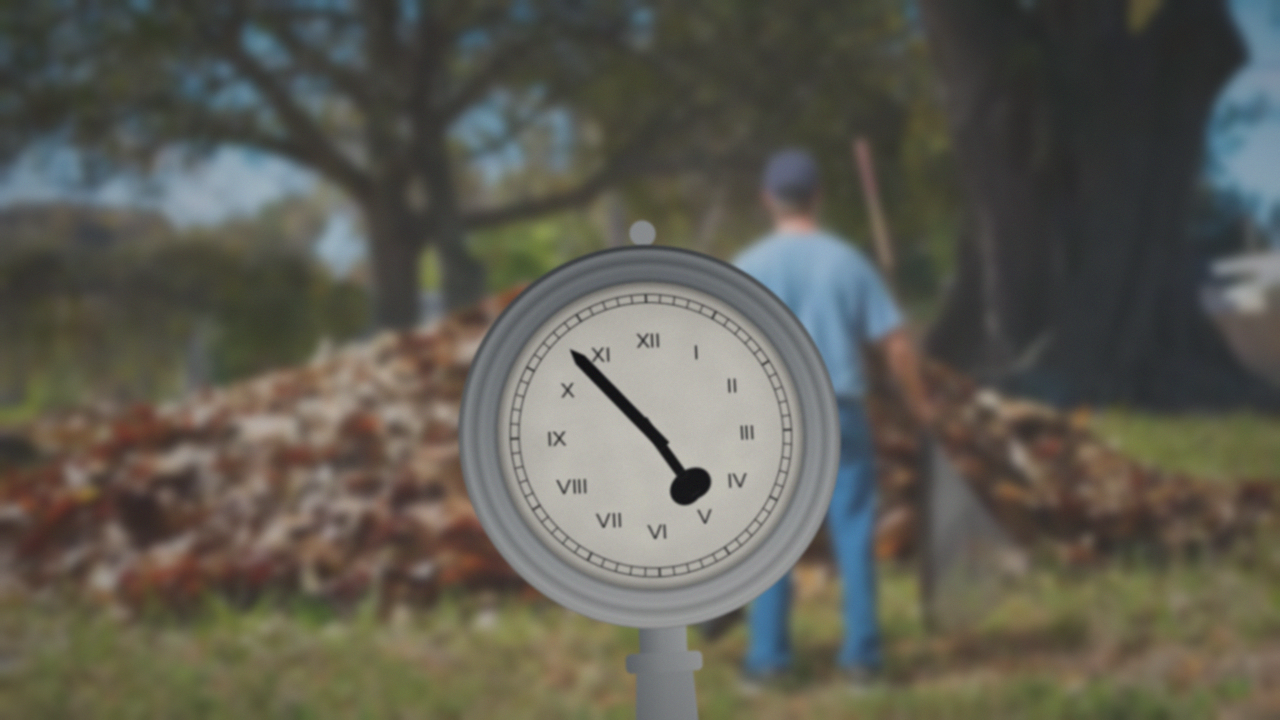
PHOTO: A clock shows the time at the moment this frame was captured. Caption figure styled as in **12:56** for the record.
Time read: **4:53**
